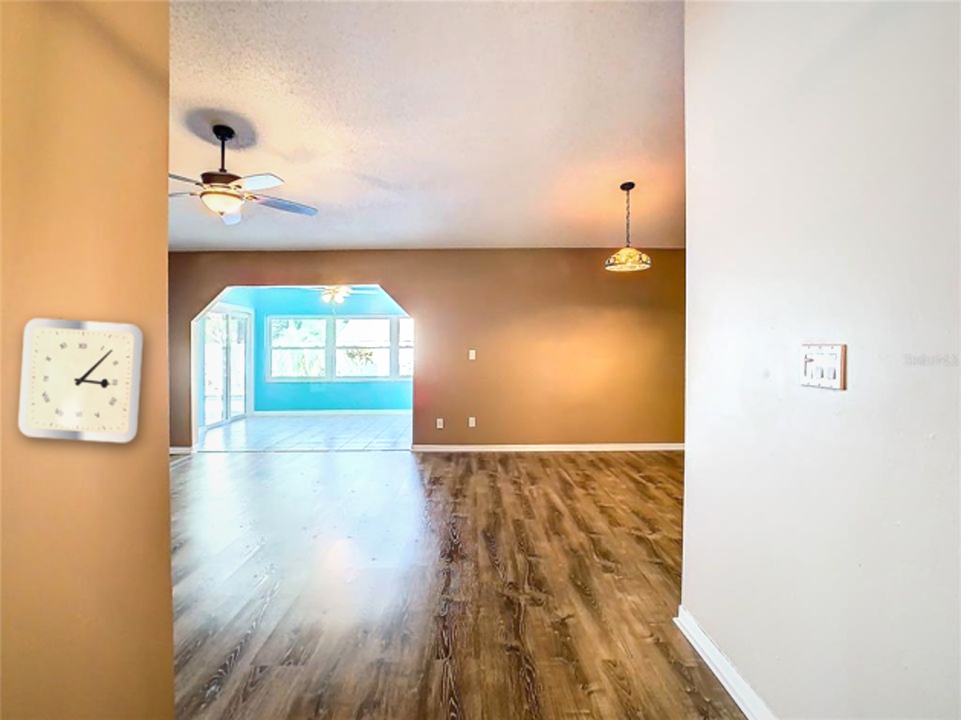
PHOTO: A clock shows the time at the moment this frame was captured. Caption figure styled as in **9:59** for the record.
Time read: **3:07**
